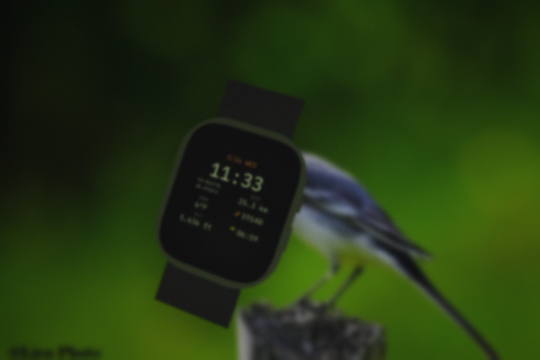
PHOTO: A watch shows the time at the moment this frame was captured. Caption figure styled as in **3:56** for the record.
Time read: **11:33**
